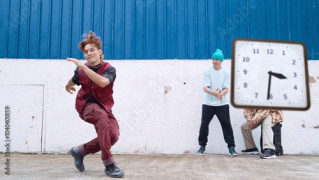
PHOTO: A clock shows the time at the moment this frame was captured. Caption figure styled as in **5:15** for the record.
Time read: **3:31**
